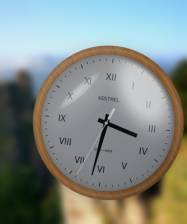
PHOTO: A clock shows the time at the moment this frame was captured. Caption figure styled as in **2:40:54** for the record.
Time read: **3:31:34**
